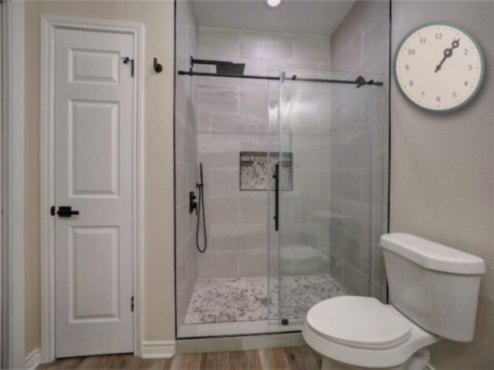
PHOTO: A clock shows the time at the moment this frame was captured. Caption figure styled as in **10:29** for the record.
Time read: **1:06**
